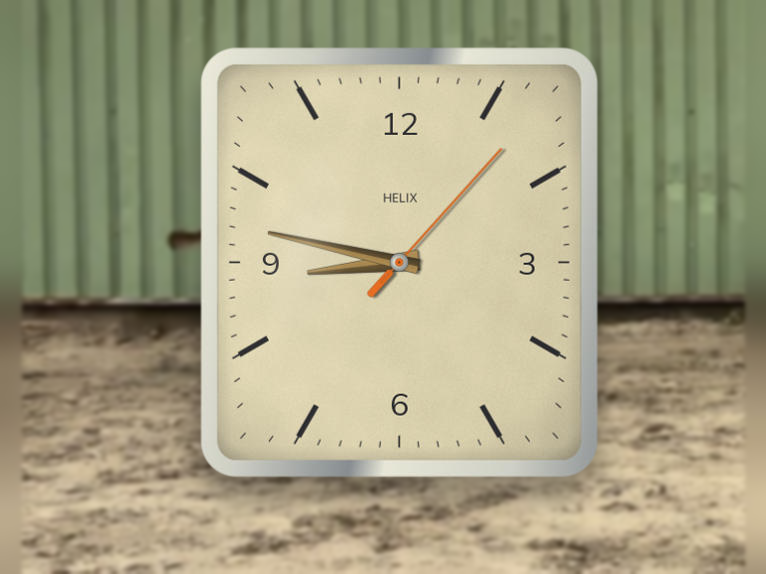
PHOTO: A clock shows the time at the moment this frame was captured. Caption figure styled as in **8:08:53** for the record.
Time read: **8:47:07**
